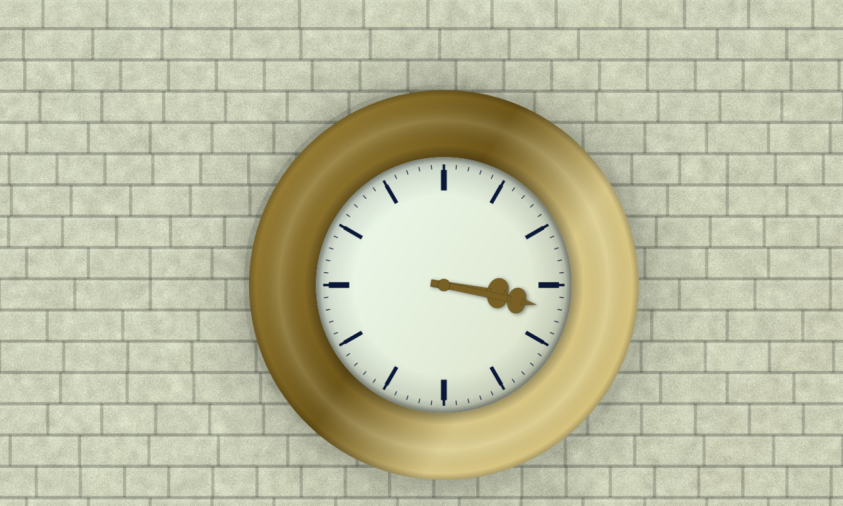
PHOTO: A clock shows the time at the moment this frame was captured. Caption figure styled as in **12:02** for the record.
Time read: **3:17**
